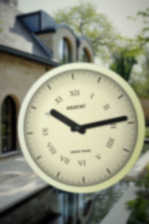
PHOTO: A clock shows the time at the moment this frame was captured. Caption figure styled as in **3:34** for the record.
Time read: **10:14**
